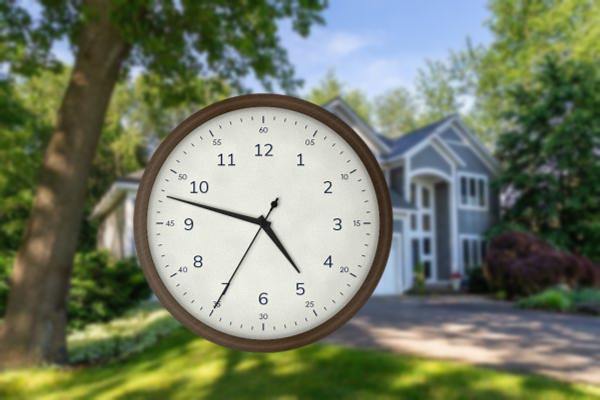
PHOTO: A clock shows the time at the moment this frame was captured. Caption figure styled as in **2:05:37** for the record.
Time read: **4:47:35**
